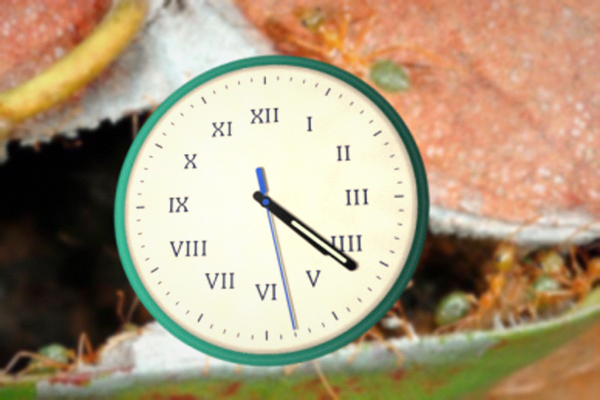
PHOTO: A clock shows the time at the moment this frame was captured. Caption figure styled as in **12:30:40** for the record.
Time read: **4:21:28**
